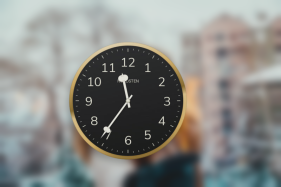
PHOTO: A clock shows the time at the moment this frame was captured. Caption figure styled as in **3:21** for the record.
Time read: **11:36**
